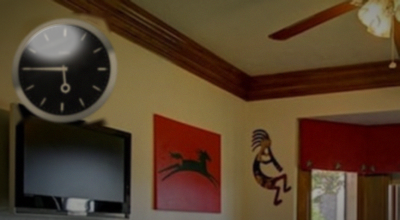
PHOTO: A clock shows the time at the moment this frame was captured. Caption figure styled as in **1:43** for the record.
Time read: **5:45**
